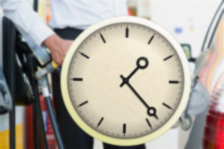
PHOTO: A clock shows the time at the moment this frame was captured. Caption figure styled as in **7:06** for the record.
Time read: **1:23**
